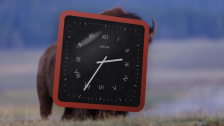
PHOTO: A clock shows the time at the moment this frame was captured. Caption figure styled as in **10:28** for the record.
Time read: **2:35**
